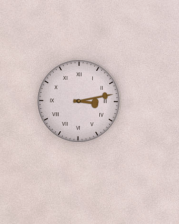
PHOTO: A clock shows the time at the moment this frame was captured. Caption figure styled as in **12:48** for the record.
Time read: **3:13**
